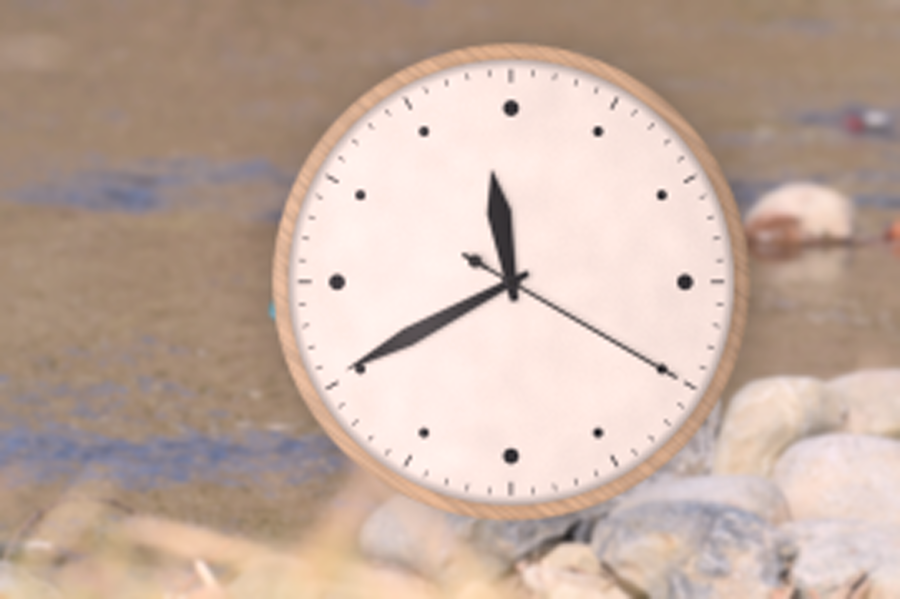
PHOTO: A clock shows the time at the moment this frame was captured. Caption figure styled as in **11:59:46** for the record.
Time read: **11:40:20**
